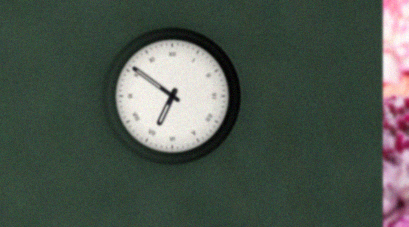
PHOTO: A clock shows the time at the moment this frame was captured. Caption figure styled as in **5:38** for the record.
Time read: **6:51**
